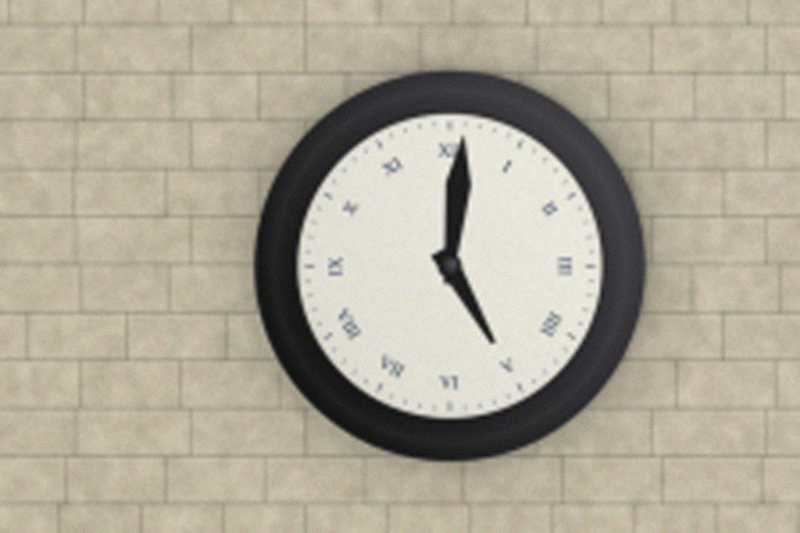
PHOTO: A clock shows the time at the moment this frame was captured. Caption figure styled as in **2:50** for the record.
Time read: **5:01**
